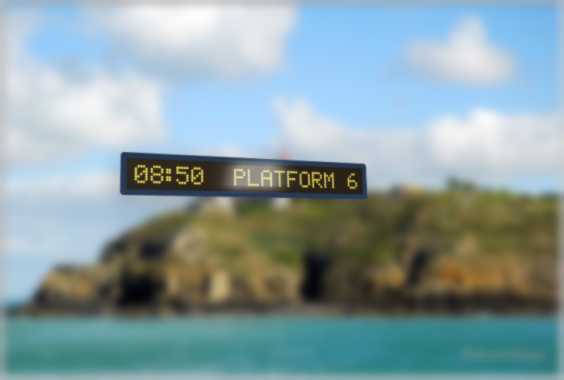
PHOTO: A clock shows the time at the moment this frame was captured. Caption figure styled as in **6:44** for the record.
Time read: **8:50**
